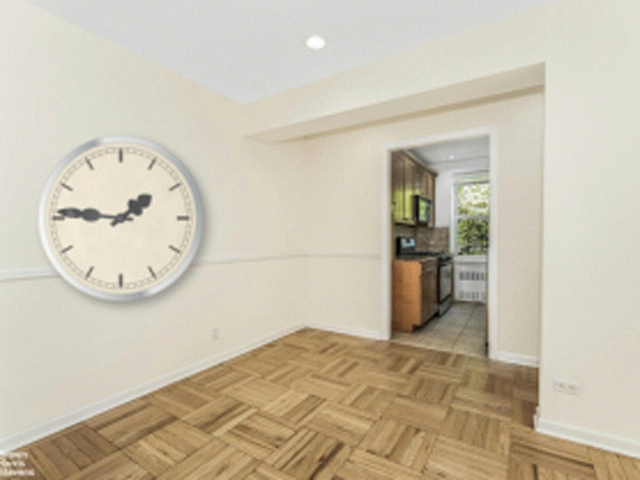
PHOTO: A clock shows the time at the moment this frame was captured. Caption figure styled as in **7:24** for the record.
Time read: **1:46**
